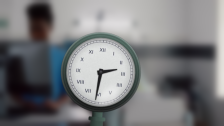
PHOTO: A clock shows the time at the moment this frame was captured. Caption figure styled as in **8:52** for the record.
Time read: **2:31**
